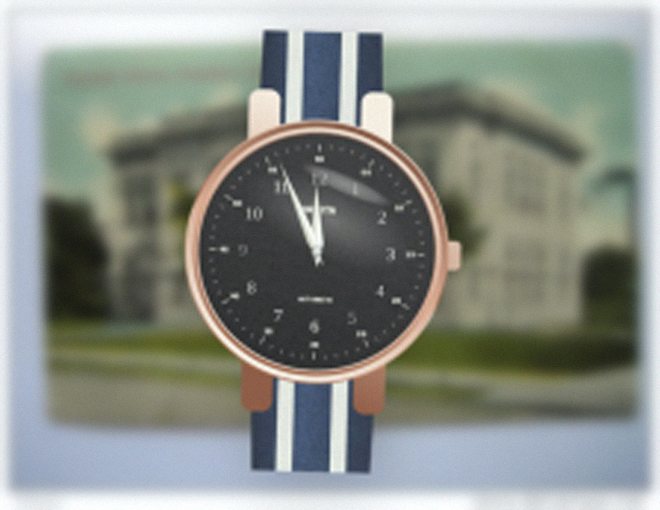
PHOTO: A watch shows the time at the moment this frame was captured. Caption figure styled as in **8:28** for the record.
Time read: **11:56**
